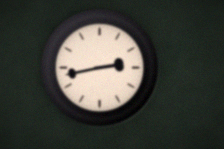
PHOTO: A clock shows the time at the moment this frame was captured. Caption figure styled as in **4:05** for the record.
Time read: **2:43**
